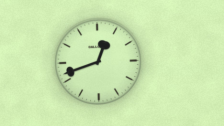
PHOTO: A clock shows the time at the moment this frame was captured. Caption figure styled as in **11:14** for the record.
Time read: **12:42**
